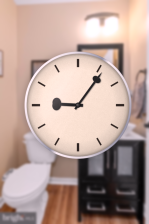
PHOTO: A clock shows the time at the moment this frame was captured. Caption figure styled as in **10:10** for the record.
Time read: **9:06**
